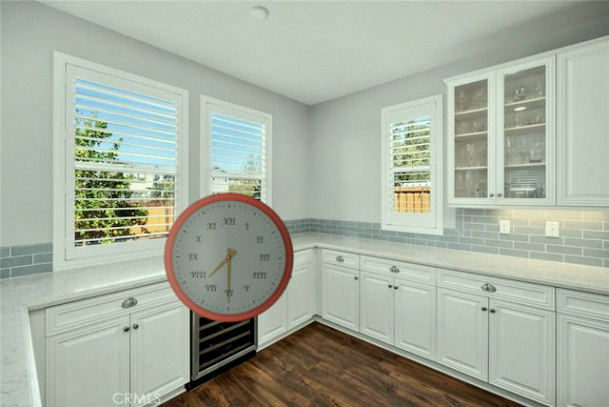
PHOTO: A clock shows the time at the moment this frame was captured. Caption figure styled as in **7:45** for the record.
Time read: **7:30**
